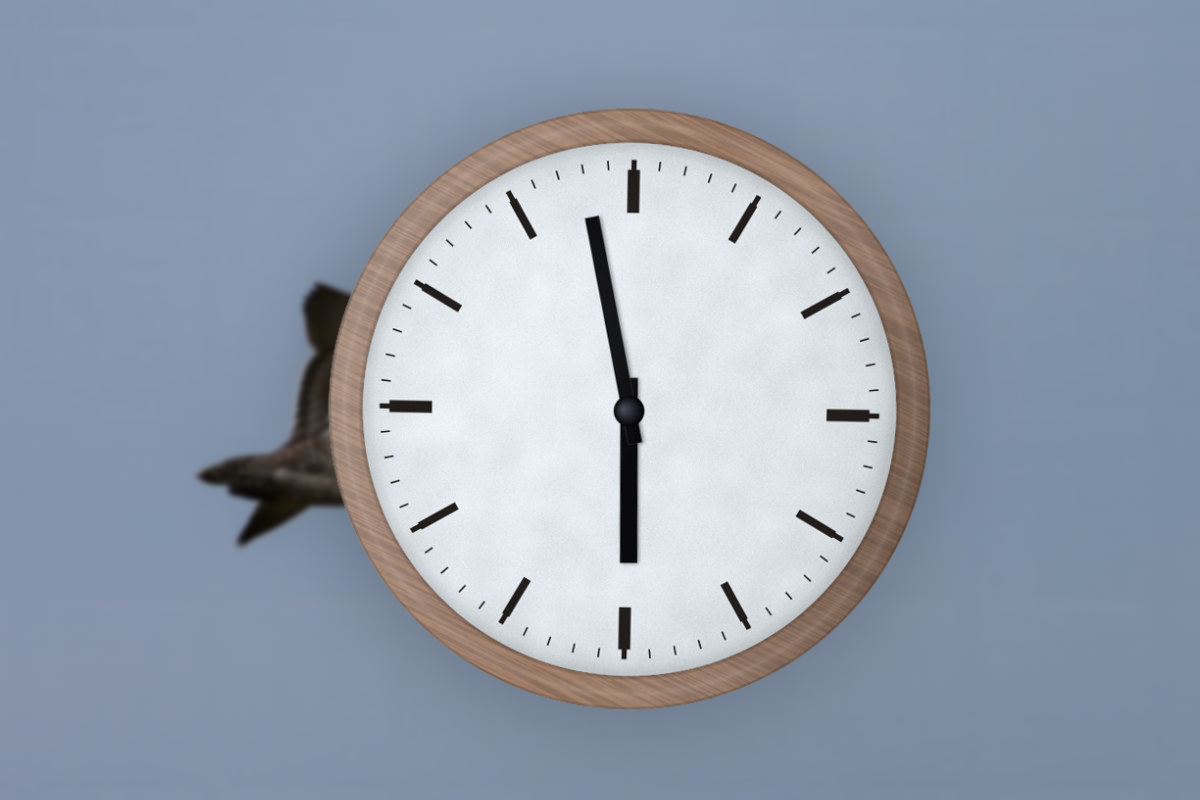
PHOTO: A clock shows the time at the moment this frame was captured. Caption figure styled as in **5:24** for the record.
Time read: **5:58**
